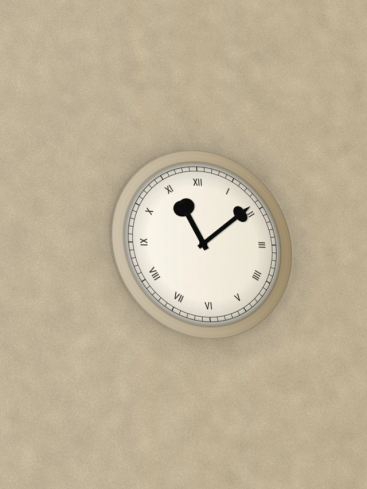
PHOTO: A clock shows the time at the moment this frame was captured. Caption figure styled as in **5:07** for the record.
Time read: **11:09**
